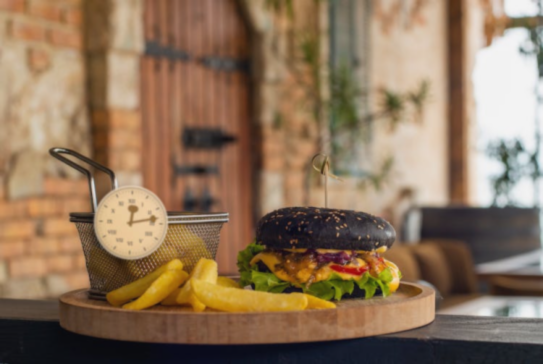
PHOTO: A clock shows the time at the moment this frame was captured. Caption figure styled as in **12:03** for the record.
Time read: **12:13**
